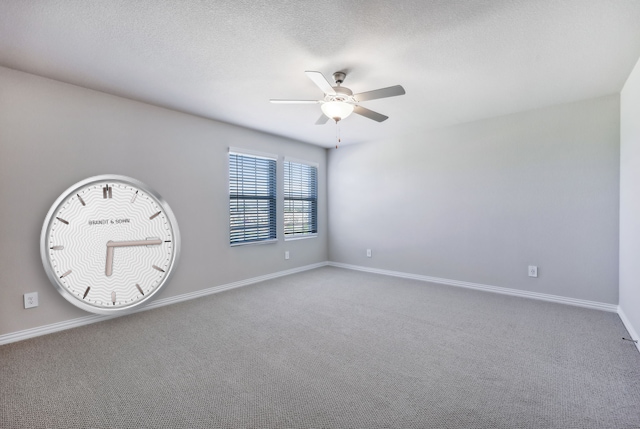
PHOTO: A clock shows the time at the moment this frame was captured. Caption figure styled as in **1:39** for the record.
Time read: **6:15**
